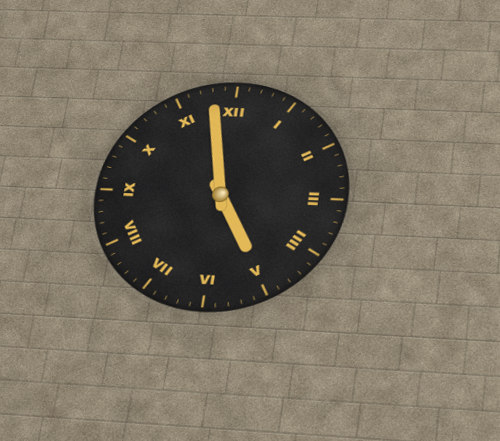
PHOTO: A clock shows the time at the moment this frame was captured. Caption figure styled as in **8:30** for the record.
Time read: **4:58**
